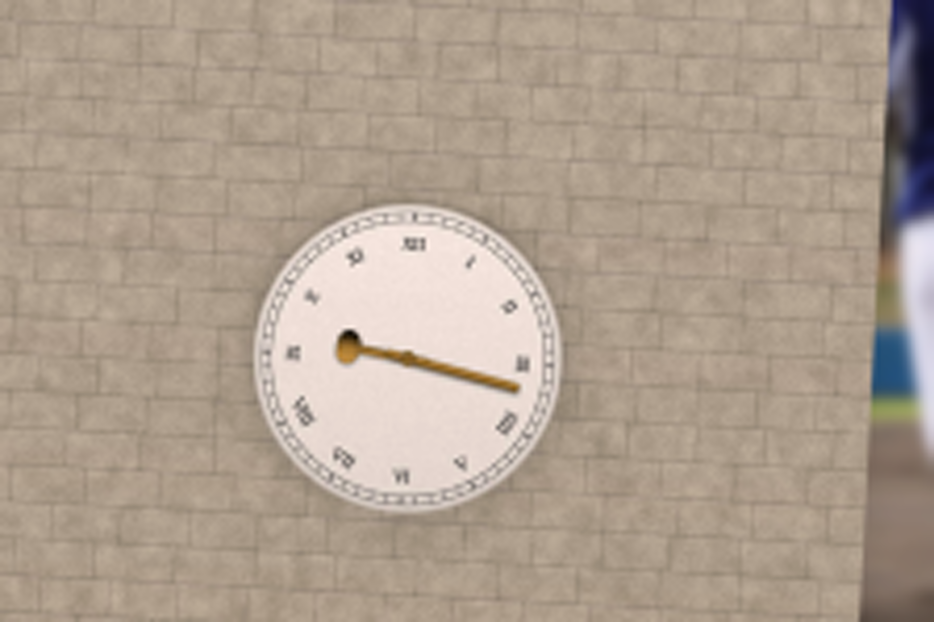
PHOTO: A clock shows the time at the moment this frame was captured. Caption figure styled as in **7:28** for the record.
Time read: **9:17**
